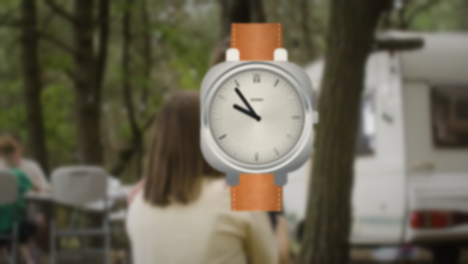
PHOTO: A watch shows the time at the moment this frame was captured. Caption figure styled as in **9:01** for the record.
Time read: **9:54**
